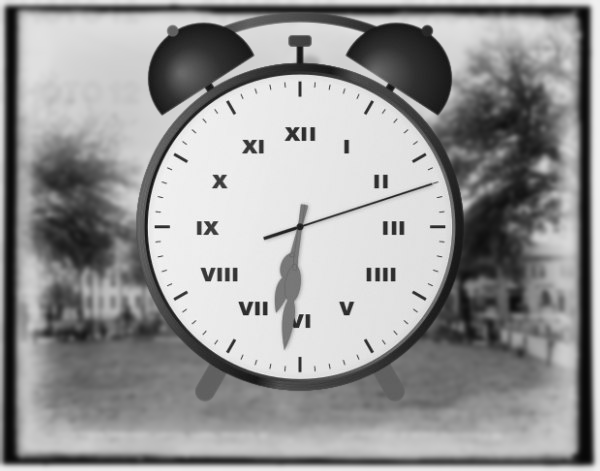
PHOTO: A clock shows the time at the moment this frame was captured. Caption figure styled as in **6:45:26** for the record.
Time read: **6:31:12**
